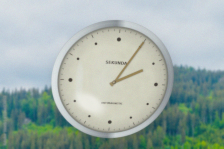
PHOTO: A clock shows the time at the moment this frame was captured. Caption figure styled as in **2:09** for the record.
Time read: **2:05**
